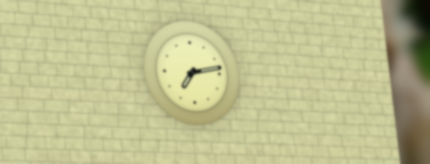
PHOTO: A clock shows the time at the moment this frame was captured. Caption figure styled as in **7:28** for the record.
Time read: **7:13**
